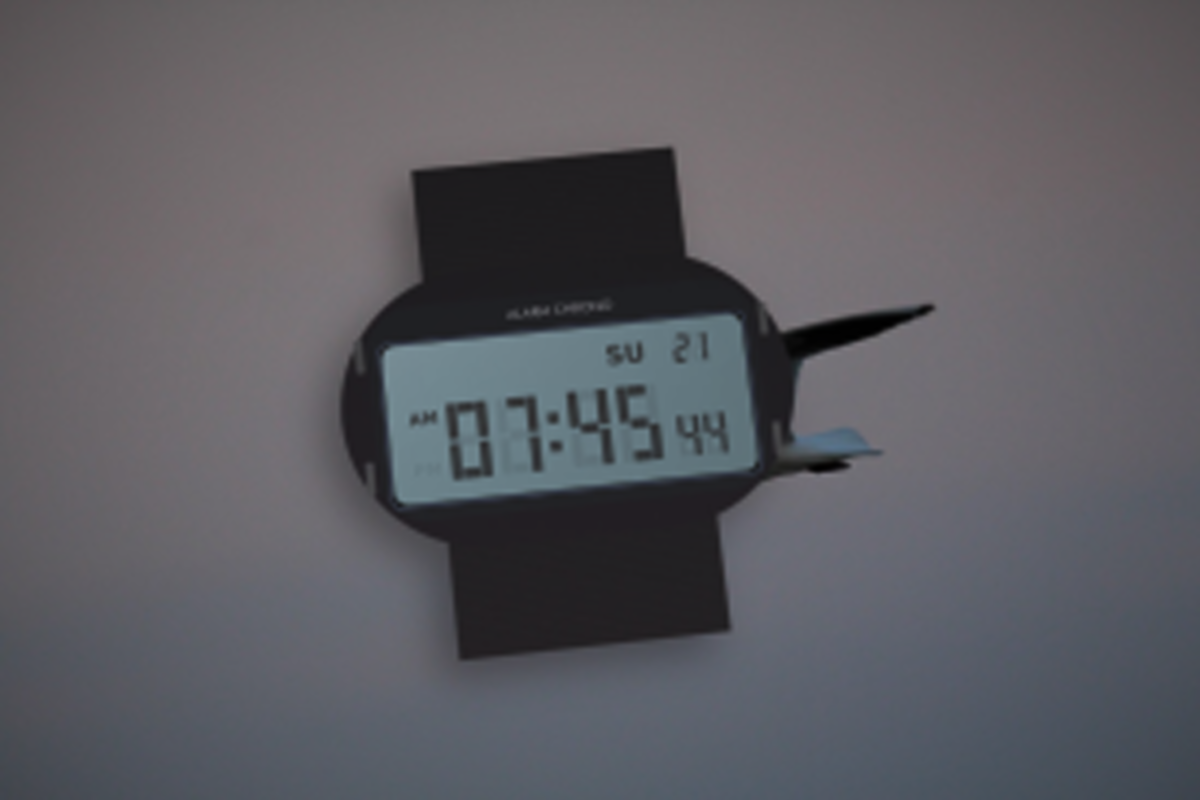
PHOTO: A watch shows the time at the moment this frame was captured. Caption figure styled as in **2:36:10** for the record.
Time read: **7:45:44**
